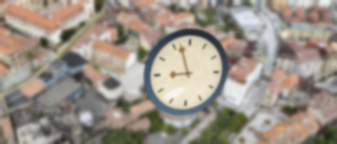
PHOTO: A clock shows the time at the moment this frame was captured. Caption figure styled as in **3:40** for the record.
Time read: **8:57**
